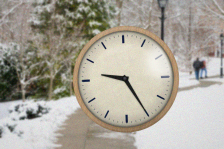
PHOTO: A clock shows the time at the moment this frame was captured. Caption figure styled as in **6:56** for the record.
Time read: **9:25**
